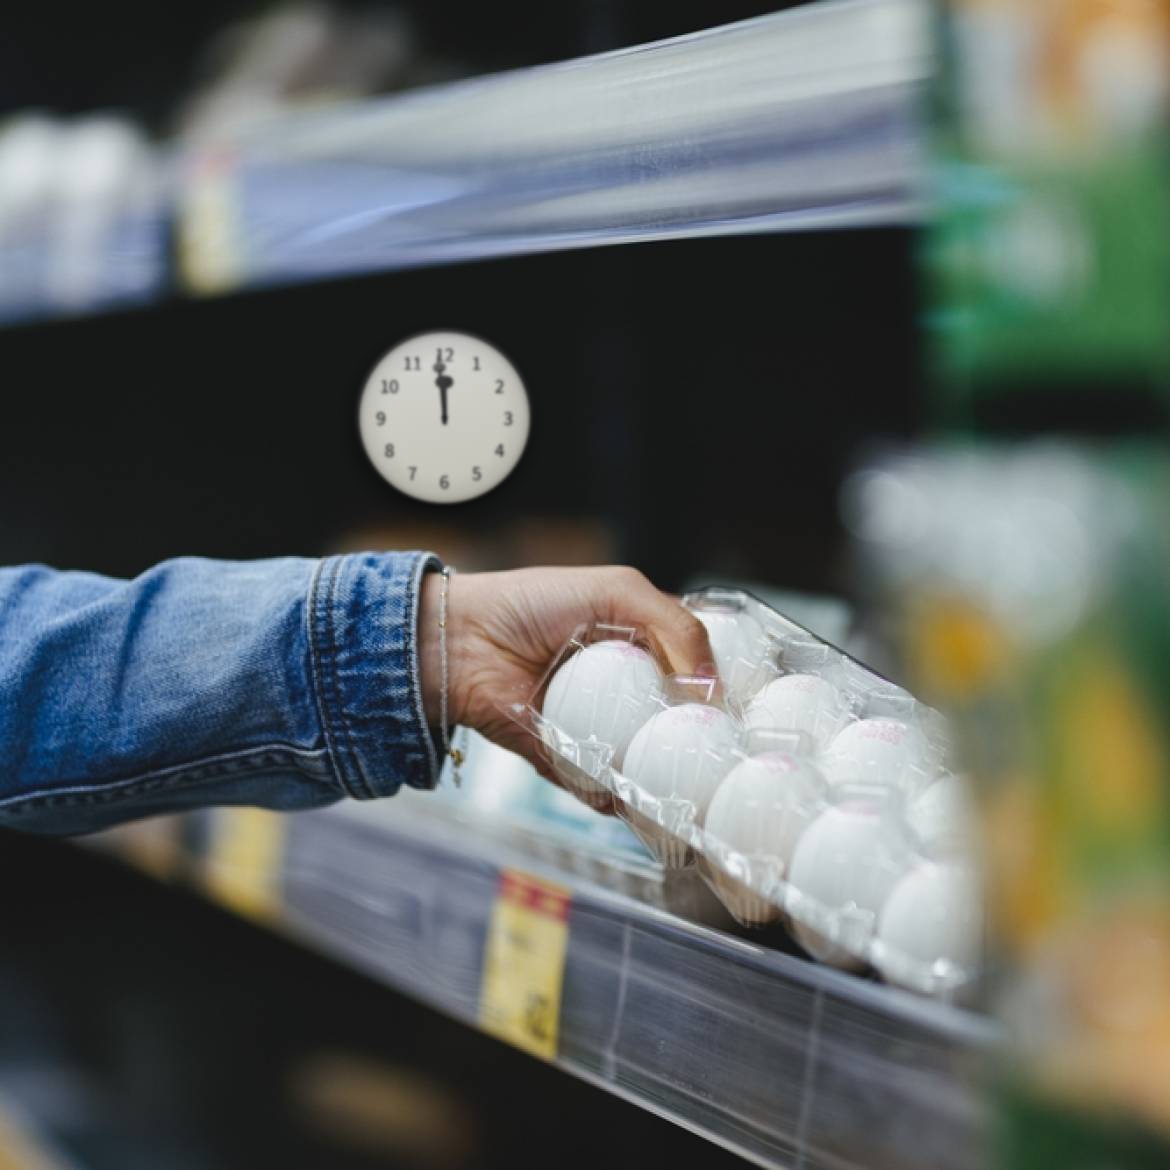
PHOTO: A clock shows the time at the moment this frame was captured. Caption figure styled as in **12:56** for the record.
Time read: **11:59**
